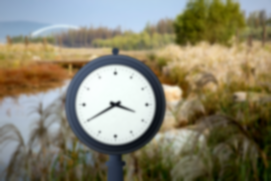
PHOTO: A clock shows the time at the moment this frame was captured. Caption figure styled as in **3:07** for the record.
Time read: **3:40**
